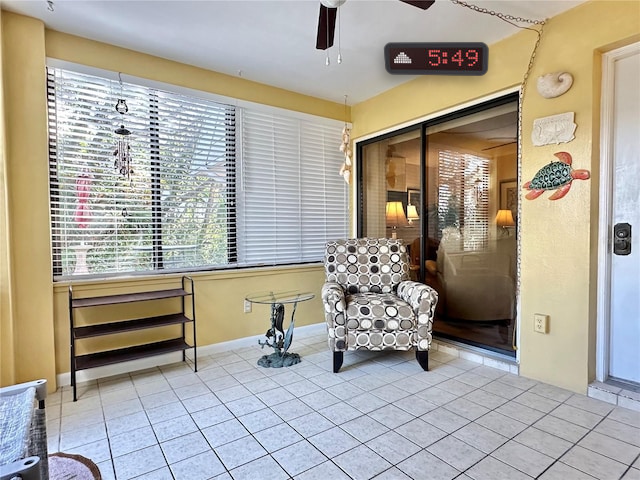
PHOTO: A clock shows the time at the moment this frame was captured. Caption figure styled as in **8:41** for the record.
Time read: **5:49**
